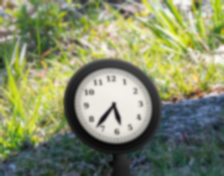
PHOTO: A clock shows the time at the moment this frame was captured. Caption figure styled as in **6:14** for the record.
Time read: **5:37**
